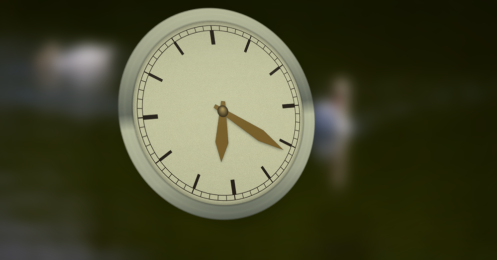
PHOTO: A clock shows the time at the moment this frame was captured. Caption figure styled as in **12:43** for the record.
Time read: **6:21**
